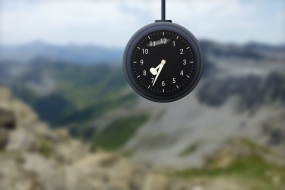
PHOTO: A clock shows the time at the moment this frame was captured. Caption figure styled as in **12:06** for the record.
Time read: **7:34**
